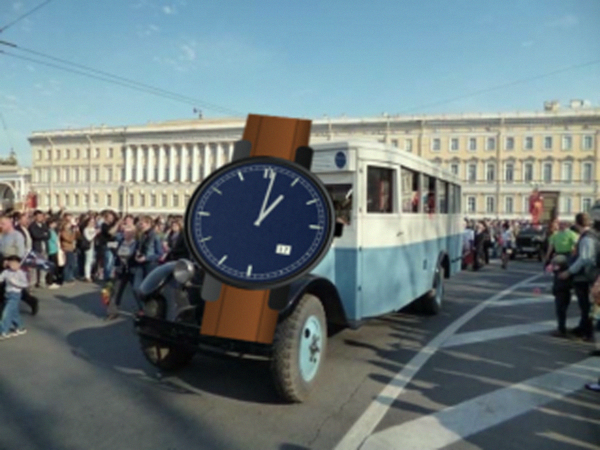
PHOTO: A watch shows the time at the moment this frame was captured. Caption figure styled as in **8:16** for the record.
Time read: **1:01**
